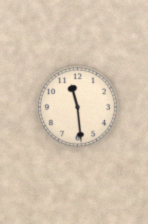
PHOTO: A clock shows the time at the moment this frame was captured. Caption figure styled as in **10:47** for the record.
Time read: **11:29**
